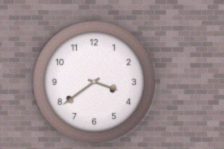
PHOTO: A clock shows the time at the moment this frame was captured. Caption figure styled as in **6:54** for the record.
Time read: **3:39**
